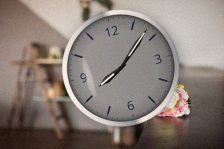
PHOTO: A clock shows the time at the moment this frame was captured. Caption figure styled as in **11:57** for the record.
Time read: **8:08**
